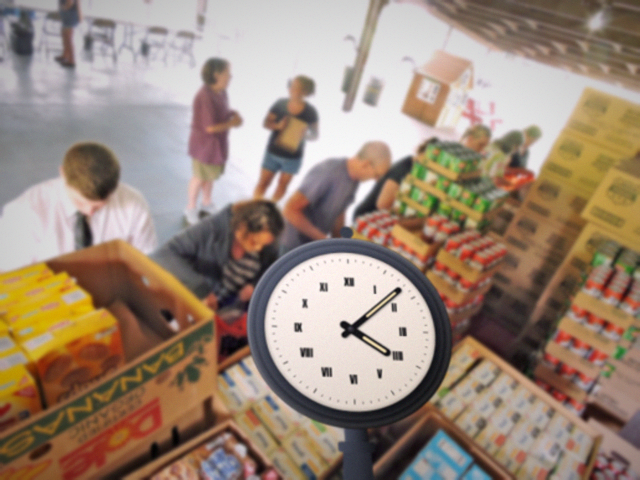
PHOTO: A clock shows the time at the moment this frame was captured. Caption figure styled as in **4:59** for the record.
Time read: **4:08**
